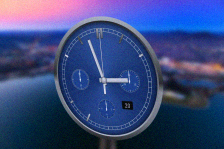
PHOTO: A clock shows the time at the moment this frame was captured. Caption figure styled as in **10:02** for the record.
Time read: **2:57**
